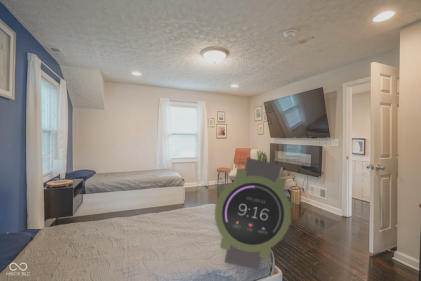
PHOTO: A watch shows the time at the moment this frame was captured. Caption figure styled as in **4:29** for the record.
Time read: **9:16**
